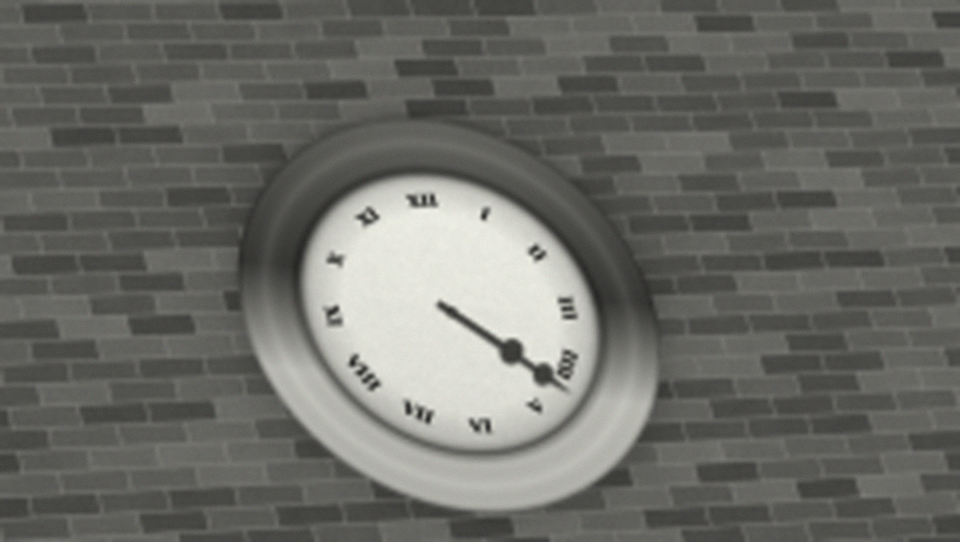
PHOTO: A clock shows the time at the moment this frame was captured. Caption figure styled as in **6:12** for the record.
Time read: **4:22**
